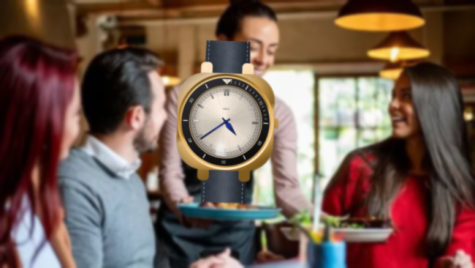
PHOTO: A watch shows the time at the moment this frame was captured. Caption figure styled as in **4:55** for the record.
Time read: **4:39**
